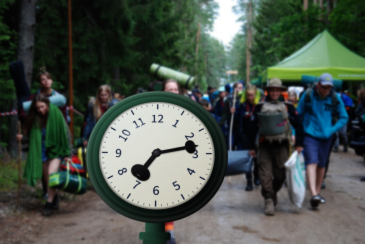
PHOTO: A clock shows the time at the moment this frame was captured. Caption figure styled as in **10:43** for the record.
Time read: **7:13**
